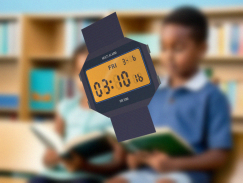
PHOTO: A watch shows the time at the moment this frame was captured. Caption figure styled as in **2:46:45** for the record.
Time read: **3:10:16**
